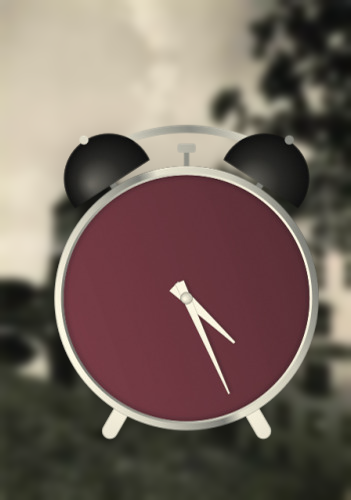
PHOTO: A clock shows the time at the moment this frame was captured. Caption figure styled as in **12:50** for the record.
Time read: **4:26**
